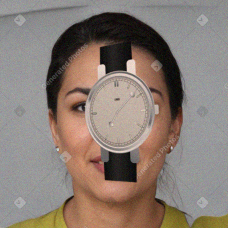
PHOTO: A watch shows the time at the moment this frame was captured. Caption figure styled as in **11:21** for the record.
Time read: **7:08**
